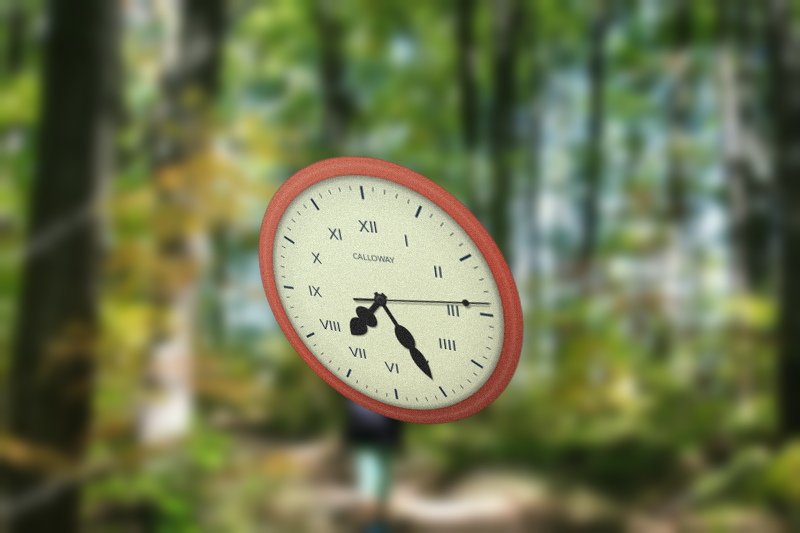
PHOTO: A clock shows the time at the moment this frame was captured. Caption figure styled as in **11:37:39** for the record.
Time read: **7:25:14**
